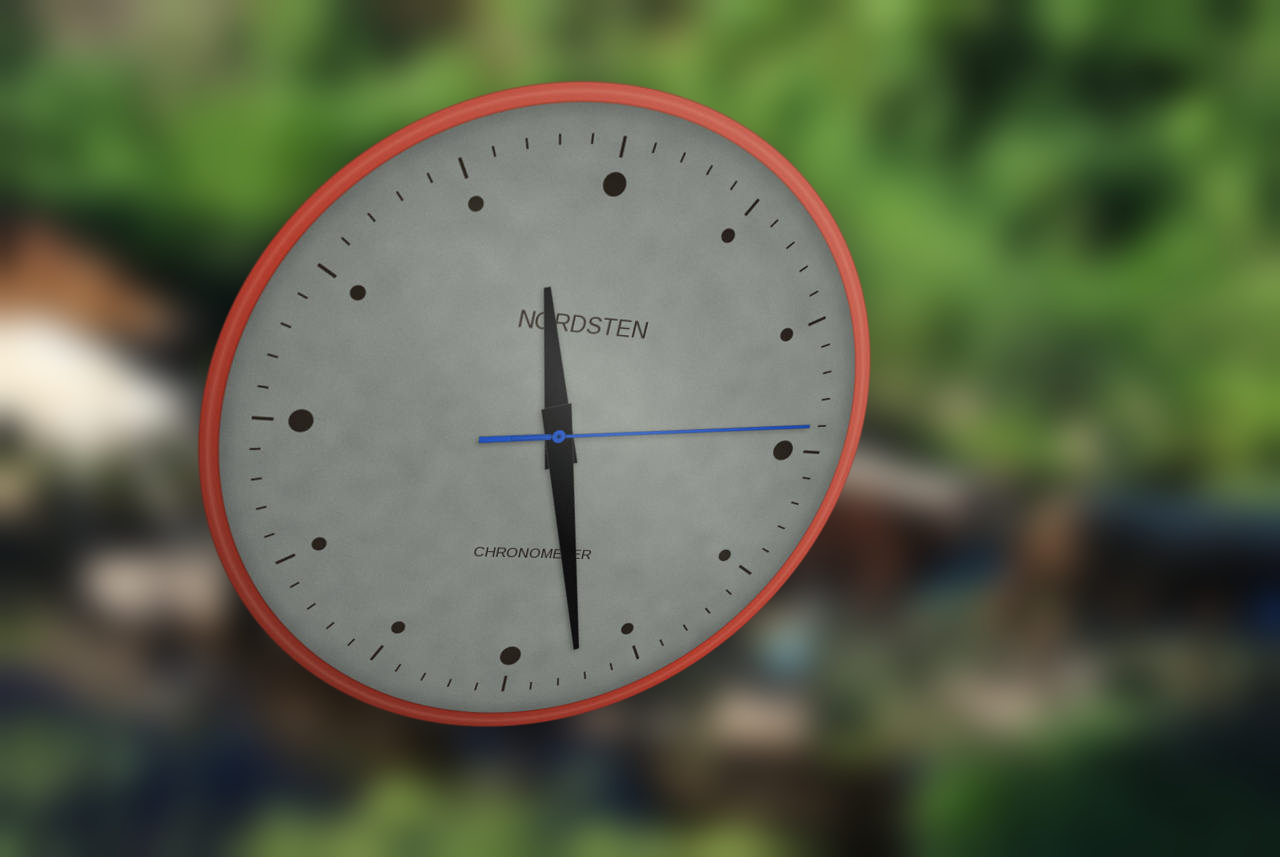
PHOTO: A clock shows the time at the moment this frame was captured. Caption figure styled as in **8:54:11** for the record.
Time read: **11:27:14**
